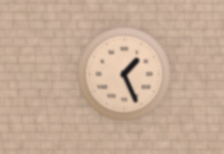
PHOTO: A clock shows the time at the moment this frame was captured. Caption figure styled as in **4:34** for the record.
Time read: **1:26**
